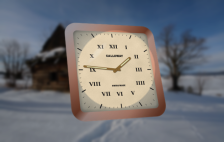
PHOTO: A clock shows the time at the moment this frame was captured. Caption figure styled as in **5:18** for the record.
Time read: **1:46**
